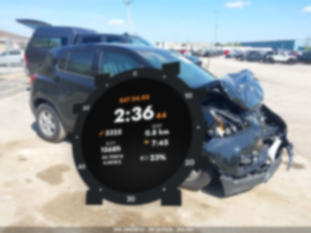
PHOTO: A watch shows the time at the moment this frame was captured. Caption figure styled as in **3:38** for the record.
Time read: **2:36**
